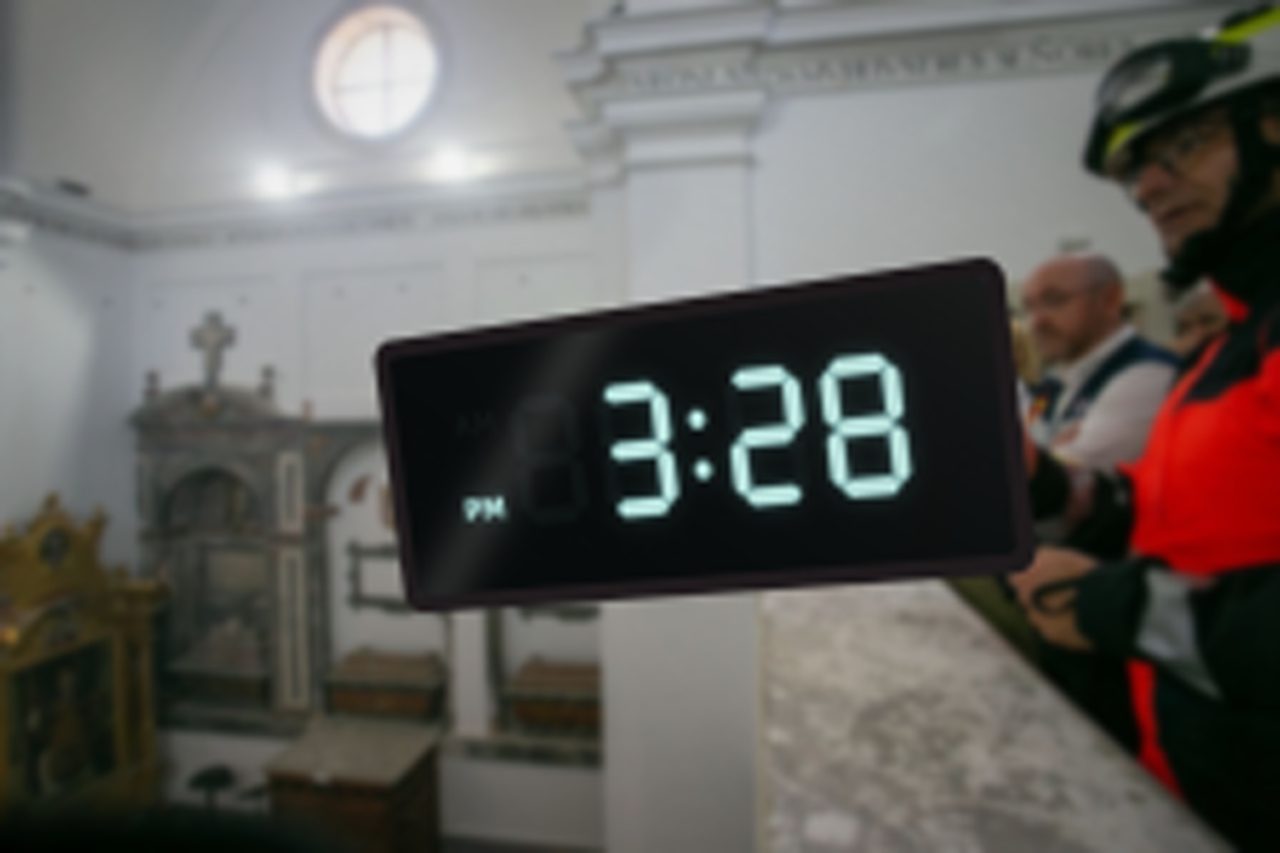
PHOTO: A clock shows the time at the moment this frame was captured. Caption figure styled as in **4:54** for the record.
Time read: **3:28**
